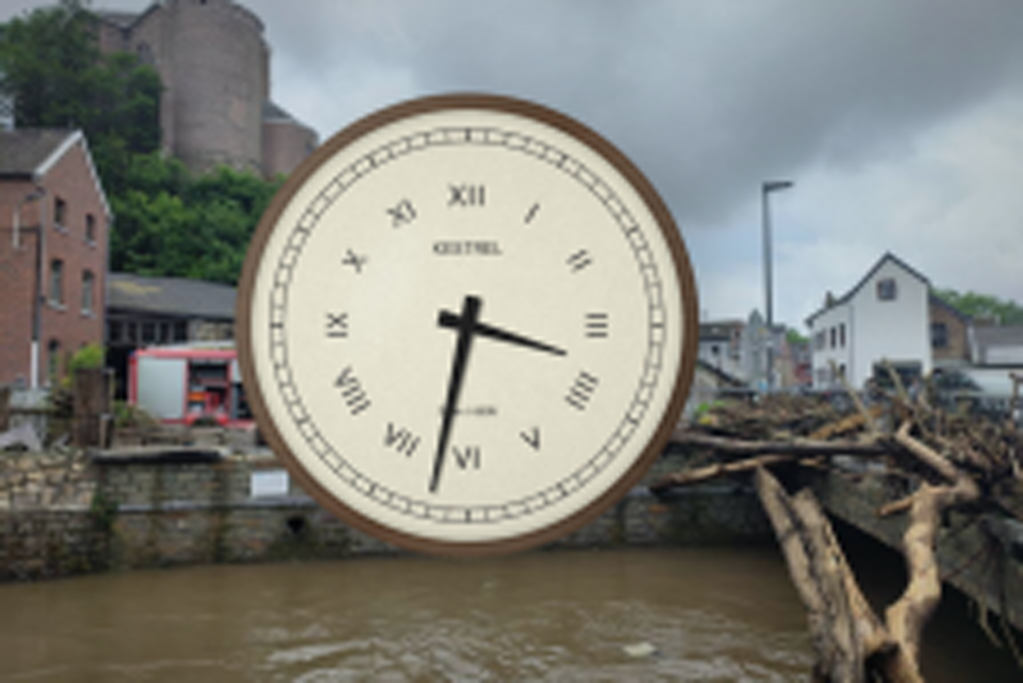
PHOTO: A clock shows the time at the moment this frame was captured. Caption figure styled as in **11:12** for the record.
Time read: **3:32**
